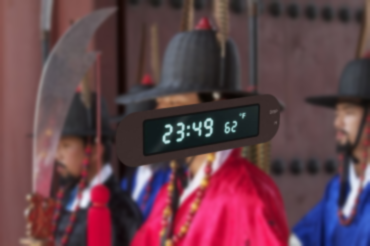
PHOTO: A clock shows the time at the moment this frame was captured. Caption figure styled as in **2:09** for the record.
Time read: **23:49**
